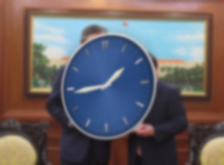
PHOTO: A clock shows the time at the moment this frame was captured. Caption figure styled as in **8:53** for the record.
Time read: **1:44**
